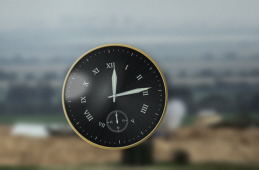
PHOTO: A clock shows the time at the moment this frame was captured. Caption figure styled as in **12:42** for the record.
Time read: **12:14**
